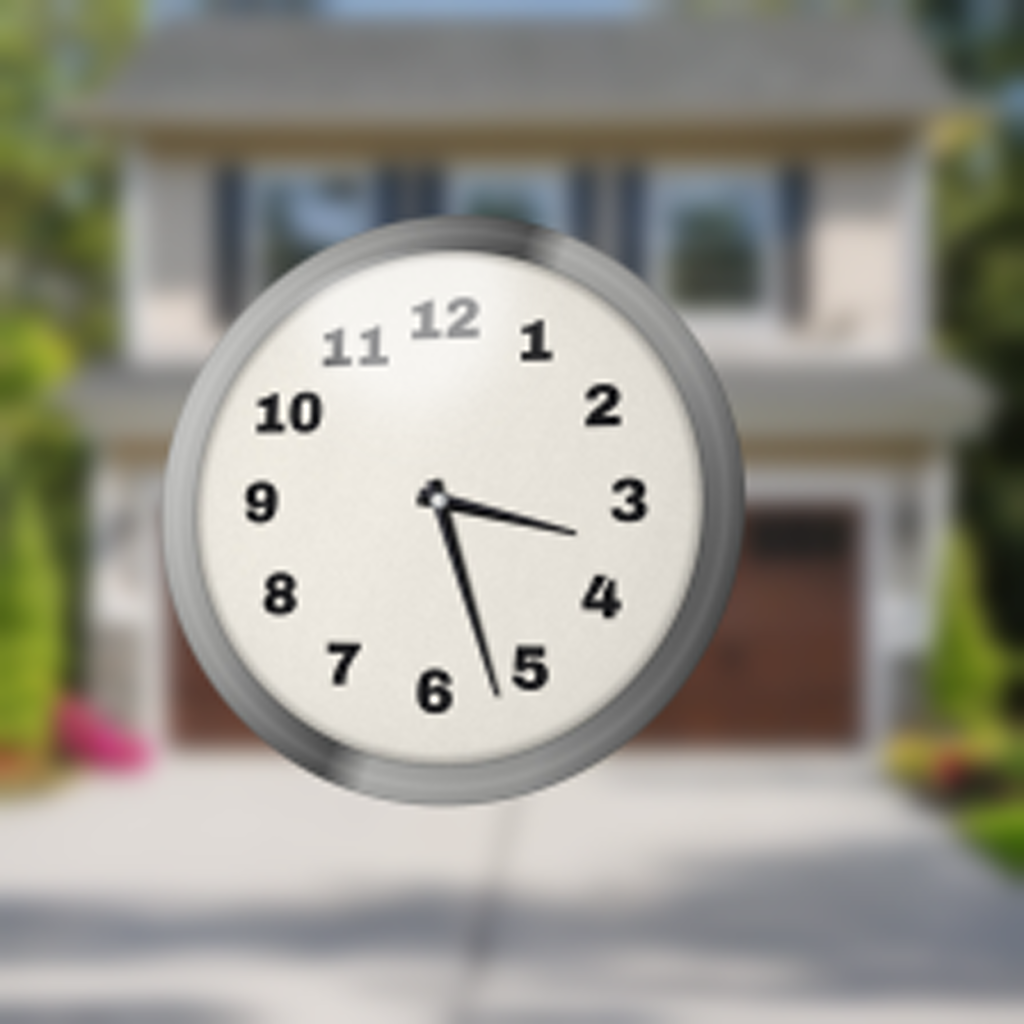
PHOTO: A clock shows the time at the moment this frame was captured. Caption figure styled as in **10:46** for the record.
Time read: **3:27**
